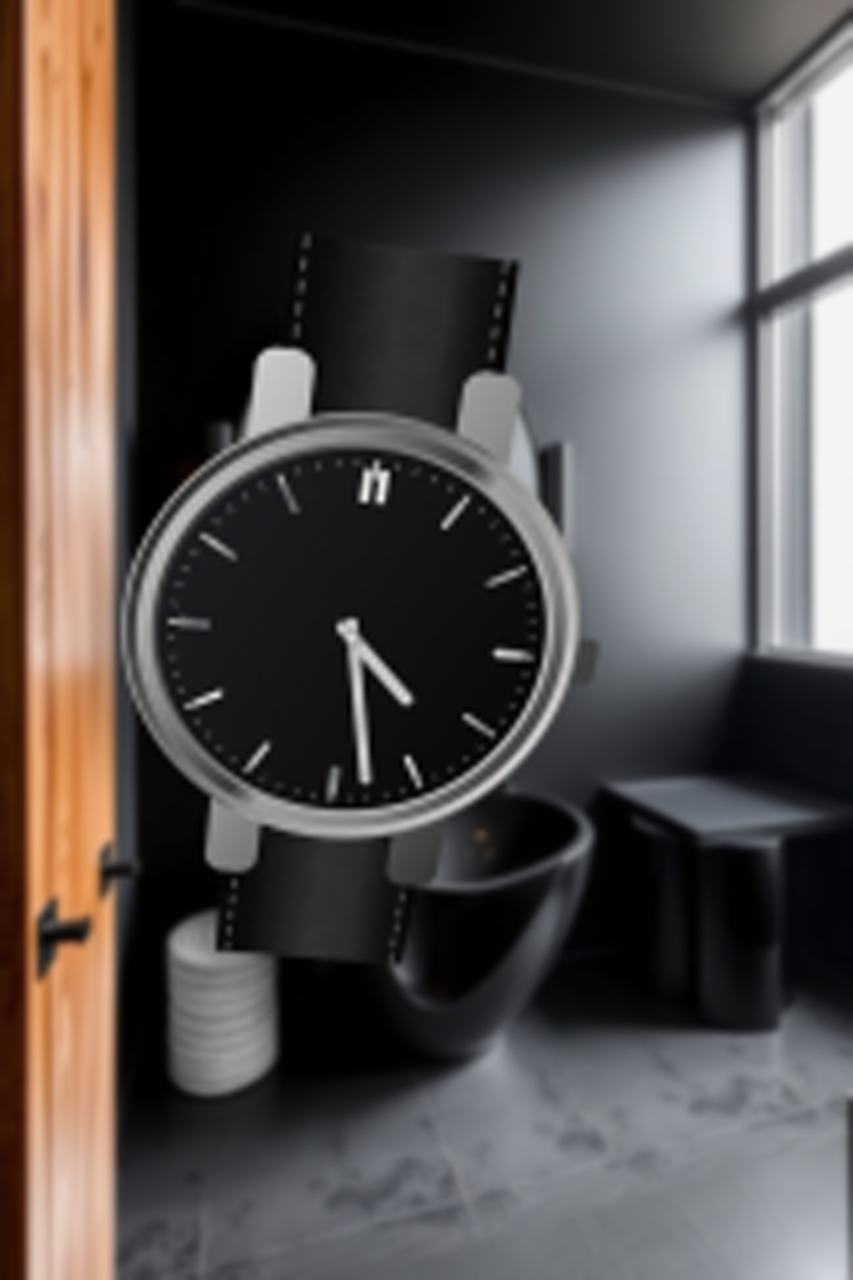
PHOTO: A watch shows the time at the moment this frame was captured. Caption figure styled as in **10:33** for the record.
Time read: **4:28**
